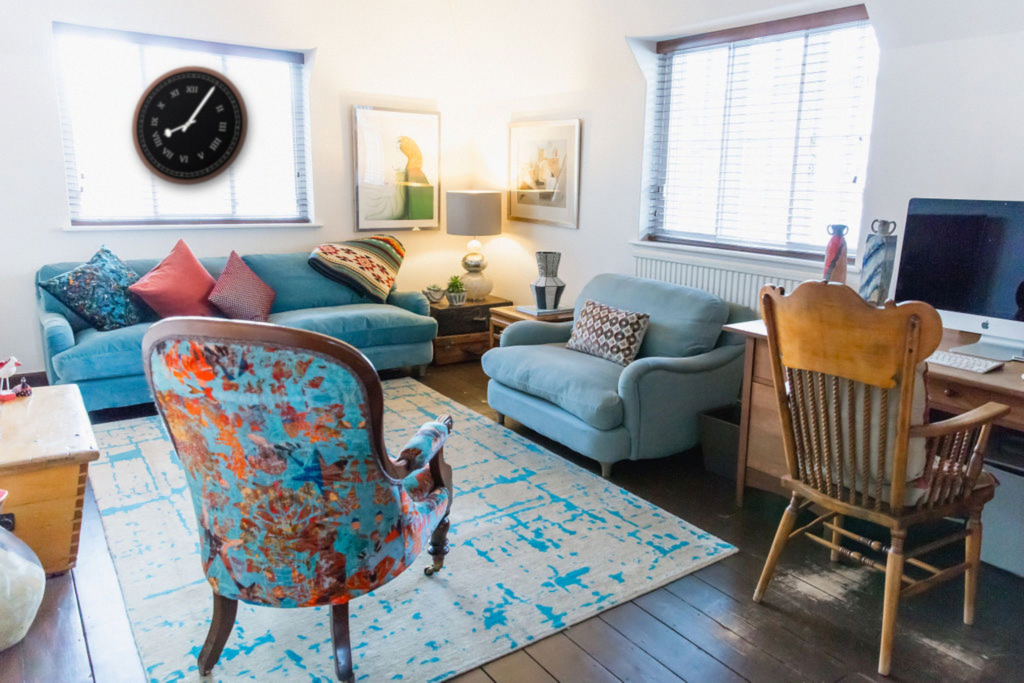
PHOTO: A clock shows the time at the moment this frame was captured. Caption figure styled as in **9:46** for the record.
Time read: **8:05**
